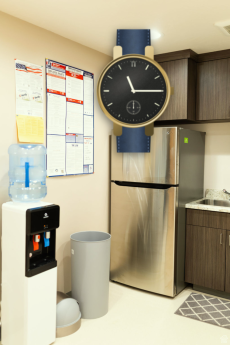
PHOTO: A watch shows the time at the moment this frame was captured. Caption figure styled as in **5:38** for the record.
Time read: **11:15**
